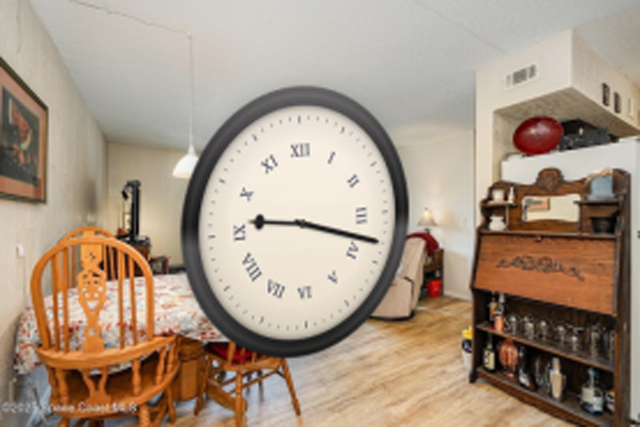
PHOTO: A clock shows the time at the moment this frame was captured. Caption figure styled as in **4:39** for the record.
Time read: **9:18**
